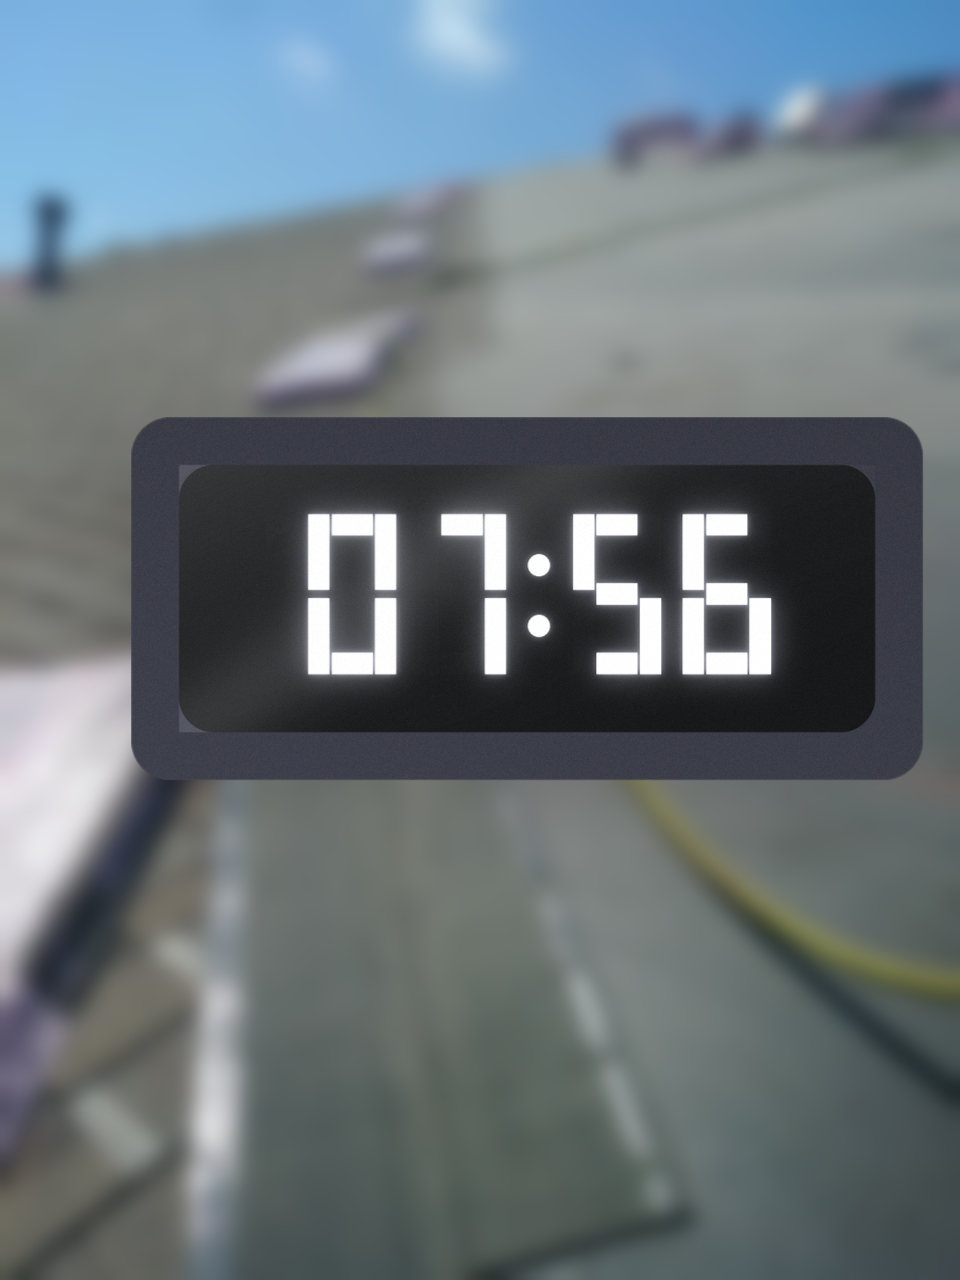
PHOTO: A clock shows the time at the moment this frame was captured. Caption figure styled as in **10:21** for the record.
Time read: **7:56**
